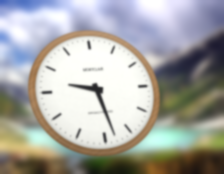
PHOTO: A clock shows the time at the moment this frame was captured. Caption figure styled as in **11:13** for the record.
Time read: **9:28**
